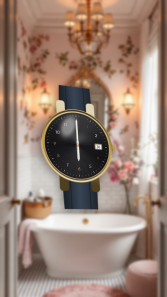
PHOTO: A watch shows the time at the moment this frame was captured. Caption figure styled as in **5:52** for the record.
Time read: **6:00**
